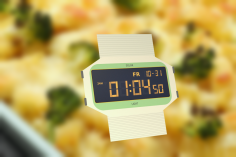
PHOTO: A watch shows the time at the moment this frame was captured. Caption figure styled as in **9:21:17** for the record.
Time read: **1:04:50**
